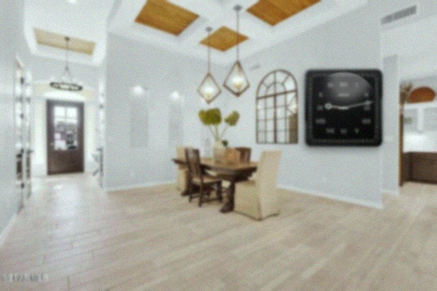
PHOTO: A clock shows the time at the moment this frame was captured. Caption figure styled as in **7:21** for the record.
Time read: **9:13**
